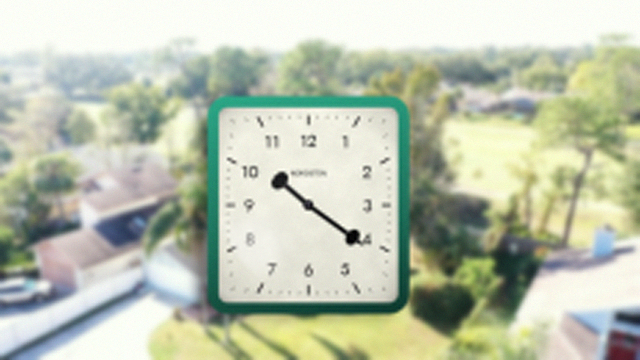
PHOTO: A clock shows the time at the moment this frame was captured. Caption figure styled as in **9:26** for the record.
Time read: **10:21**
